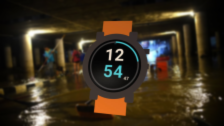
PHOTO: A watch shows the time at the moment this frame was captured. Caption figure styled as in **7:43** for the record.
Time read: **12:54**
